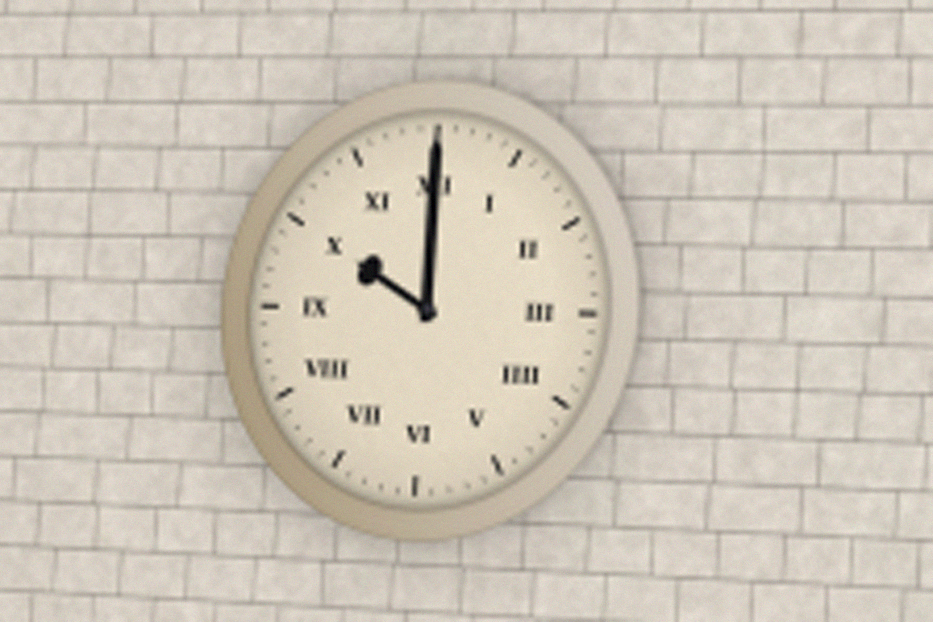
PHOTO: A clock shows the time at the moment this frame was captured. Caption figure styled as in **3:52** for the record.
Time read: **10:00**
